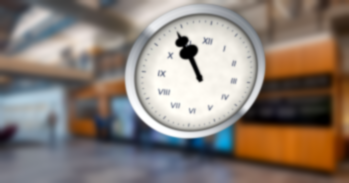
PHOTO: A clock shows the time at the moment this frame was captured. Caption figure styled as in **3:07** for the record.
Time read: **10:54**
